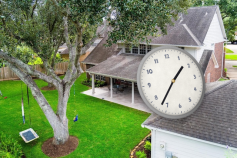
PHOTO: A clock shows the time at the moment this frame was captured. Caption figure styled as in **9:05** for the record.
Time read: **1:37**
